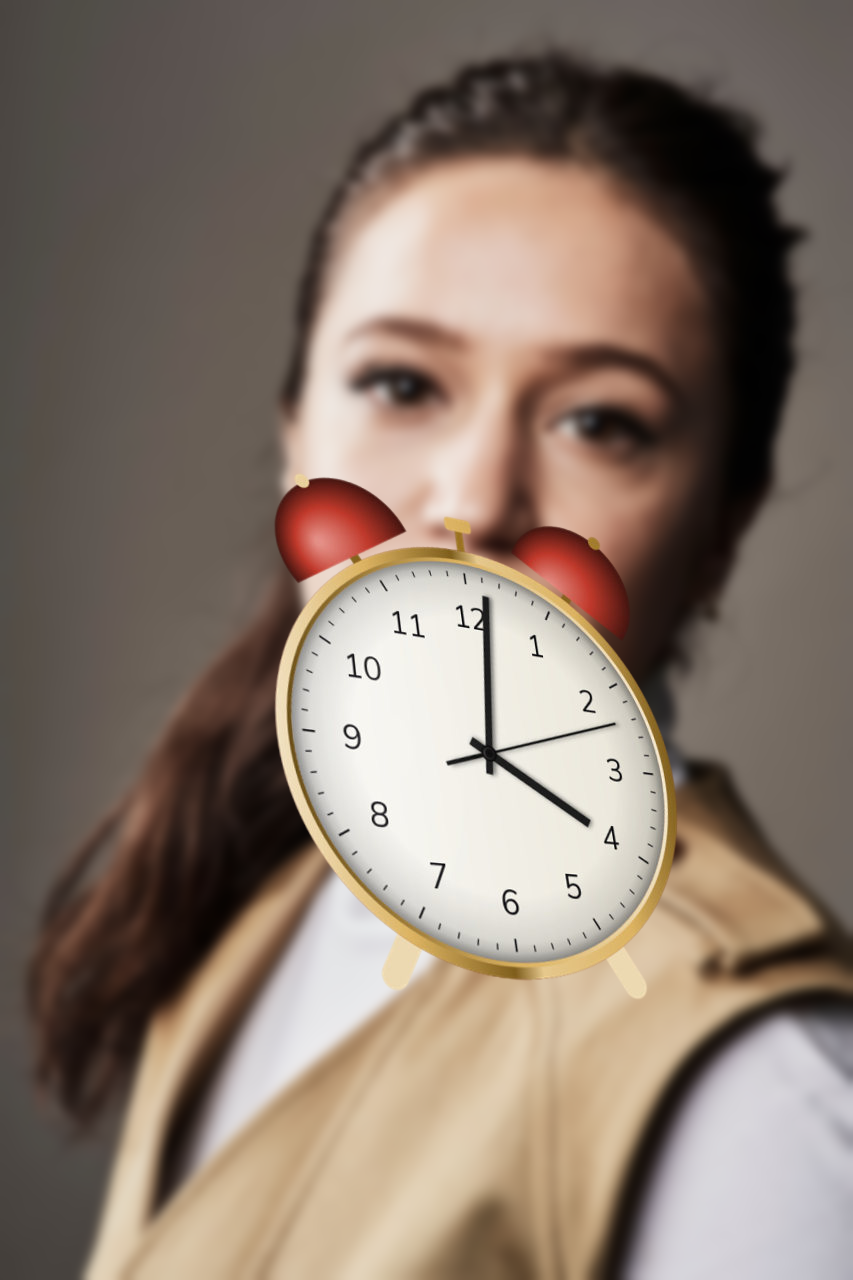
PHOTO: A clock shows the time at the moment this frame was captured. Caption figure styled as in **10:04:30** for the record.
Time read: **4:01:12**
